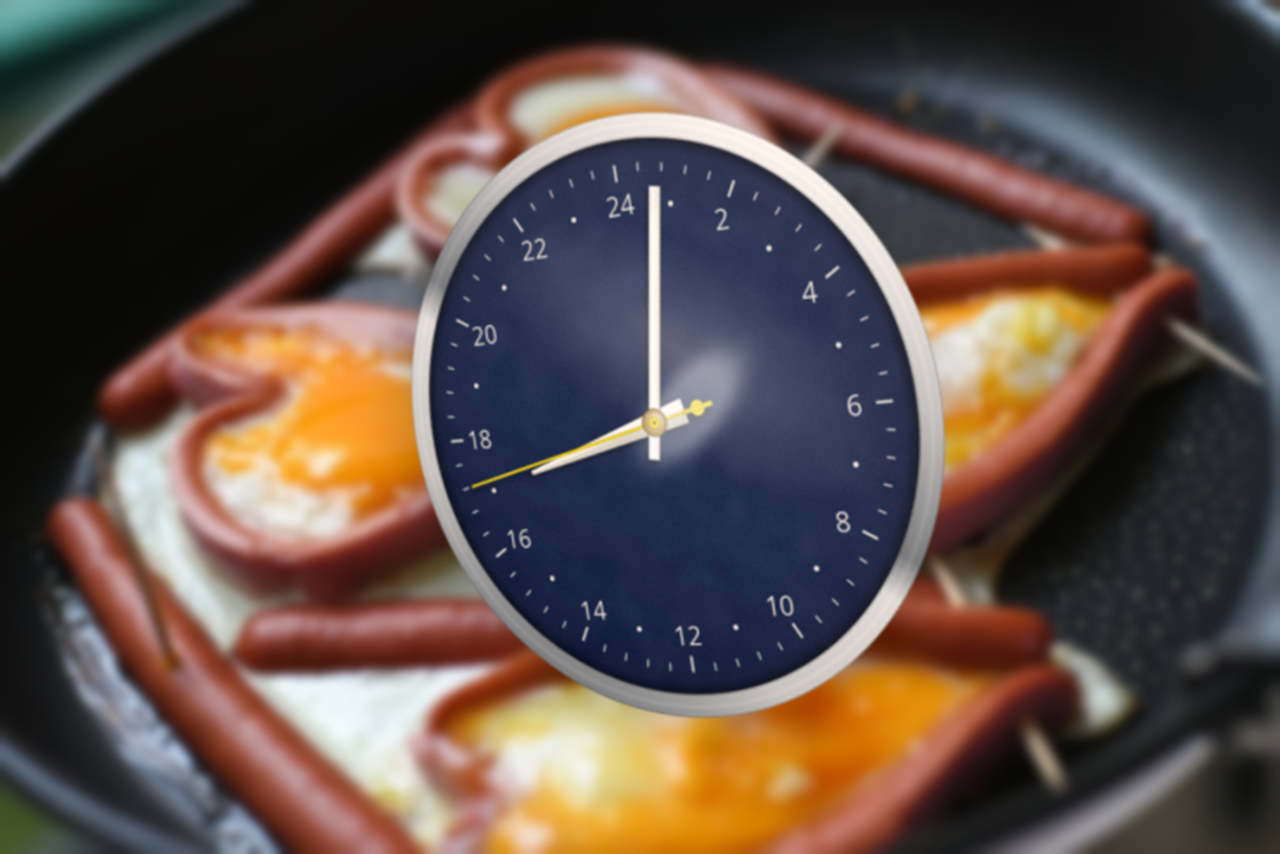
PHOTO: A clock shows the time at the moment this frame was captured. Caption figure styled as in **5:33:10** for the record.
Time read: **17:01:43**
